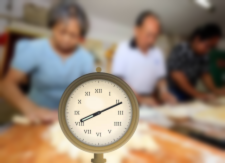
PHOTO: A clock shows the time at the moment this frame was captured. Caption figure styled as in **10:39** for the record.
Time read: **8:11**
